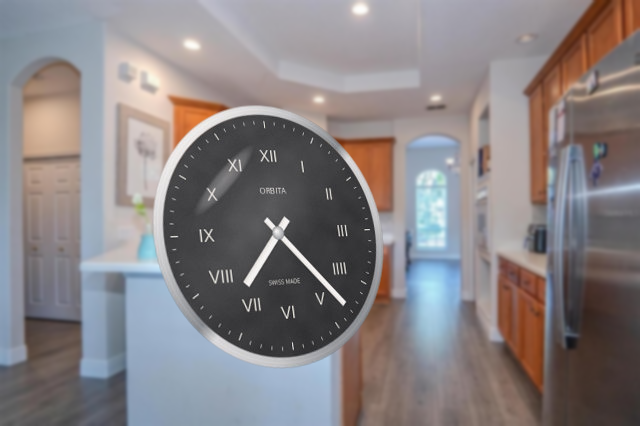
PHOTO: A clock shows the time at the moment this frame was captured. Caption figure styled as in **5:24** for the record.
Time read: **7:23**
